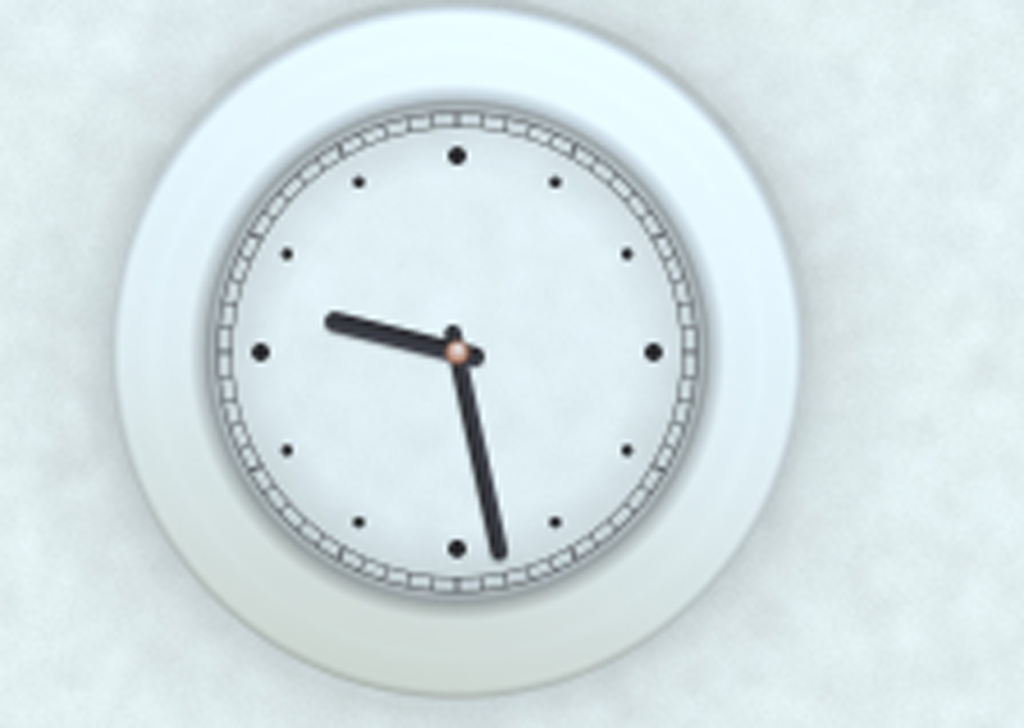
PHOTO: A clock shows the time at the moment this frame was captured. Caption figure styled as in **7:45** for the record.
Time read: **9:28**
